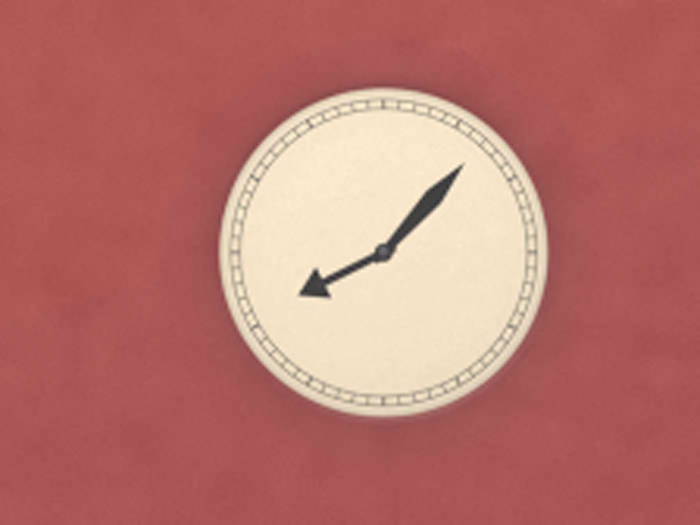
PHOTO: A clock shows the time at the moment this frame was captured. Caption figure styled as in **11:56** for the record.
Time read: **8:07**
